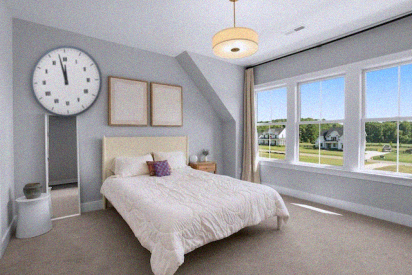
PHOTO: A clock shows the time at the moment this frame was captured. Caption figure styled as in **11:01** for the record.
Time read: **11:58**
